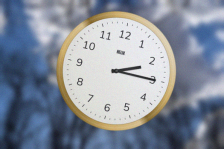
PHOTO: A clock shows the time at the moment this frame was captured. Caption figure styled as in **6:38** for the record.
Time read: **2:15**
